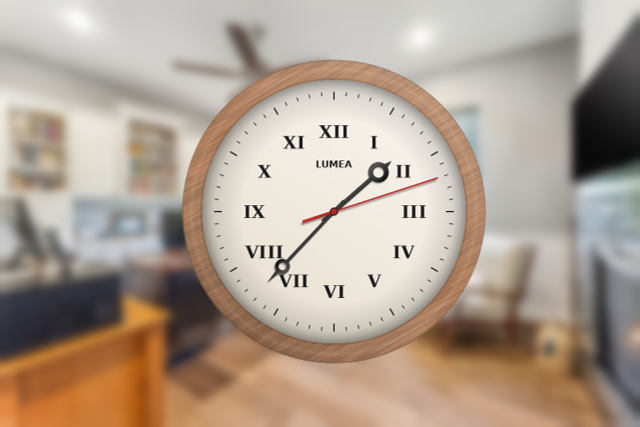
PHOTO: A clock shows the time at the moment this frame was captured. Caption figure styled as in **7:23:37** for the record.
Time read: **1:37:12**
